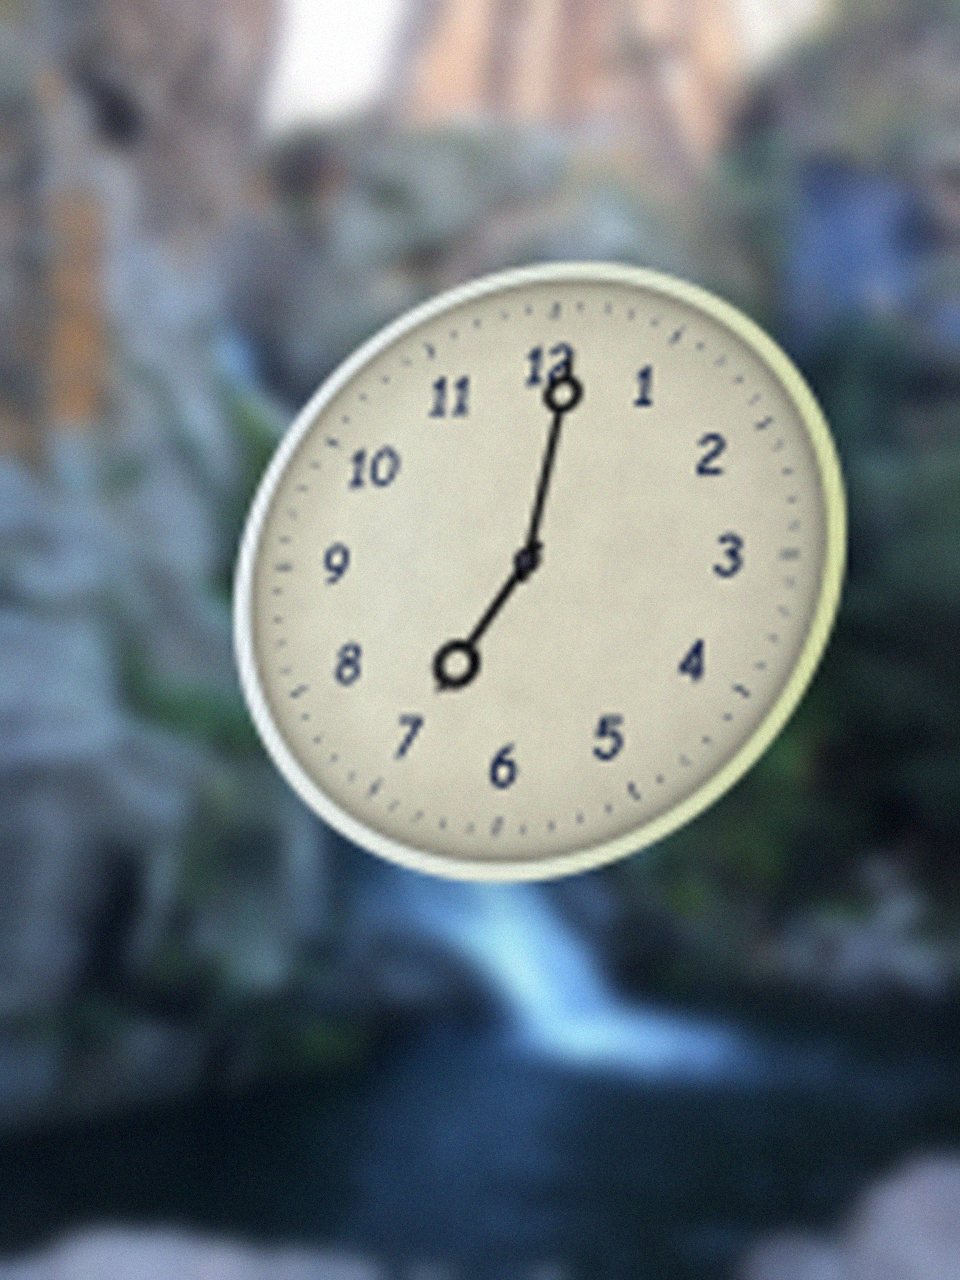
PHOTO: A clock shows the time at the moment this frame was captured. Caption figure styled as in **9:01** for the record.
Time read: **7:01**
